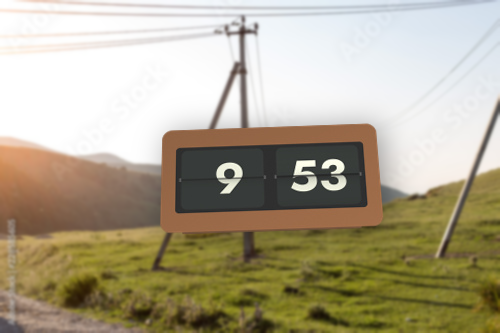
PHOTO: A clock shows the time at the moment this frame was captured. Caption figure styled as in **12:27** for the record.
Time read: **9:53**
